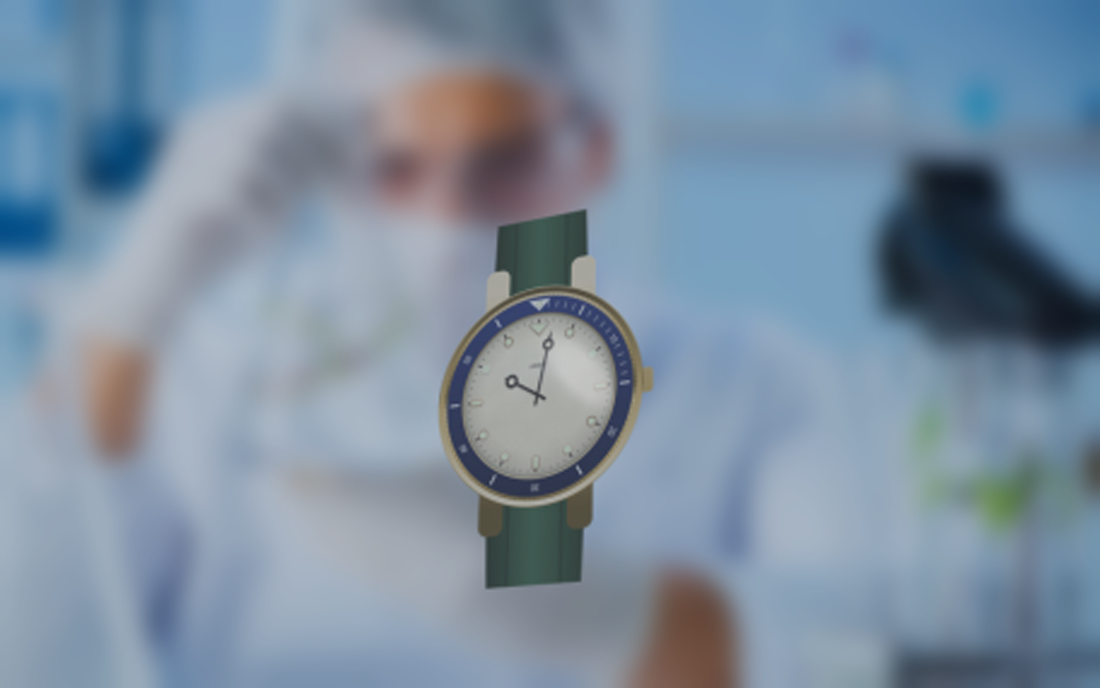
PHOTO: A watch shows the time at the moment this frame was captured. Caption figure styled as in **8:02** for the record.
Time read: **10:02**
